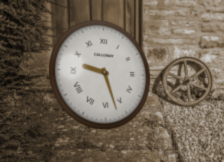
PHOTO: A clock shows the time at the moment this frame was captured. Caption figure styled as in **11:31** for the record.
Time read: **9:27**
